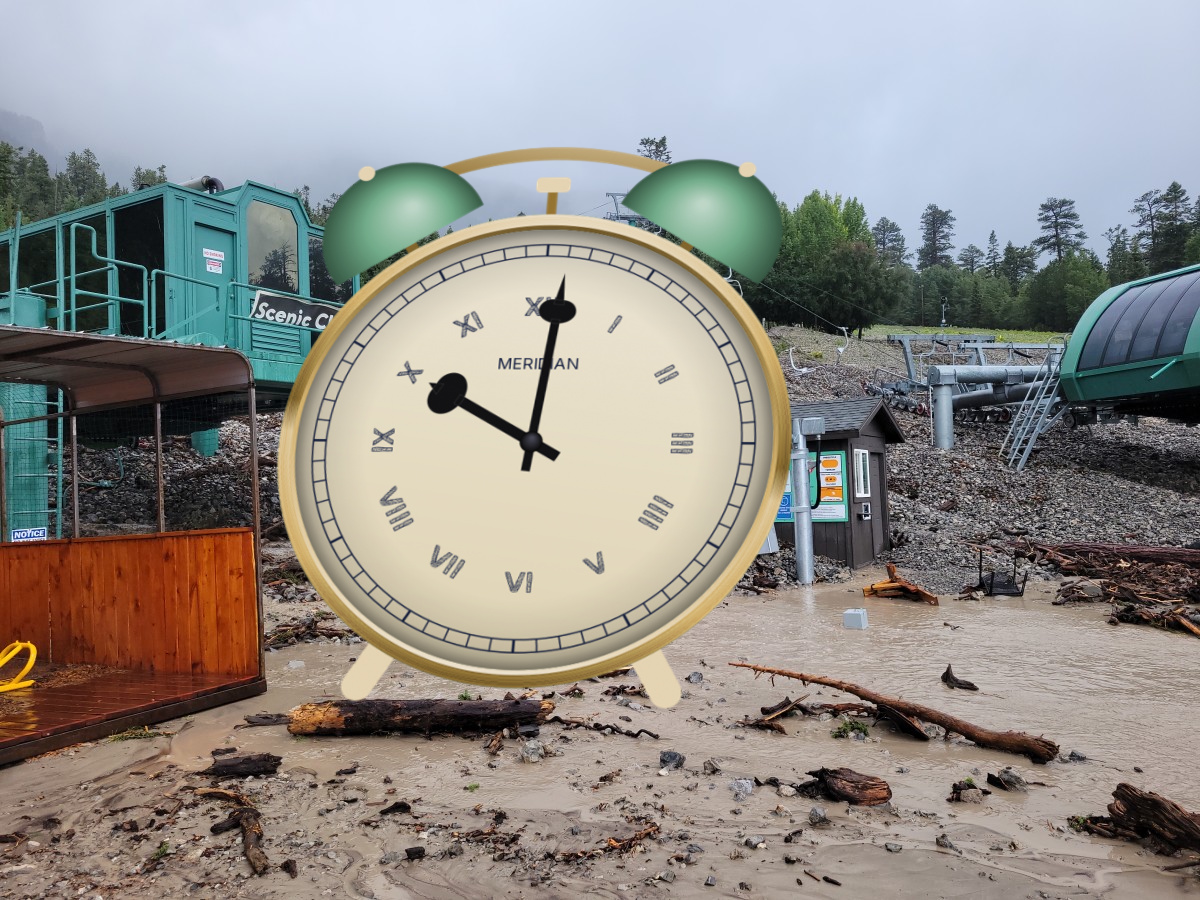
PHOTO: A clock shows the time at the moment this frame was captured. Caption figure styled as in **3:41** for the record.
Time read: **10:01**
